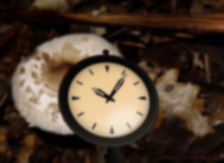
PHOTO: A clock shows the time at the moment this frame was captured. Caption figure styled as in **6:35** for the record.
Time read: **10:06**
